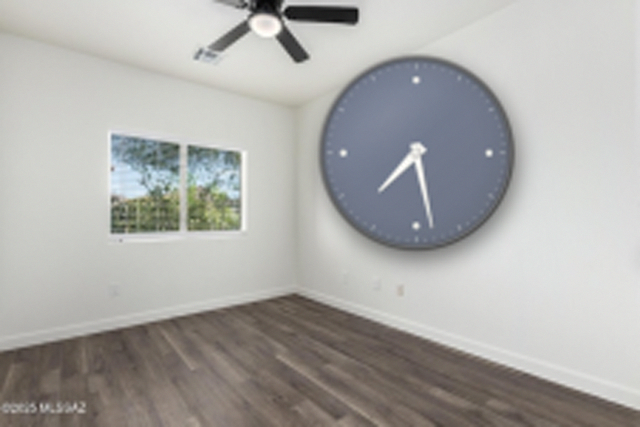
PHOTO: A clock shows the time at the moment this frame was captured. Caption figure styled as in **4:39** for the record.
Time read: **7:28**
